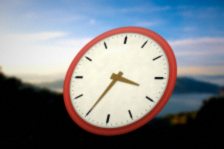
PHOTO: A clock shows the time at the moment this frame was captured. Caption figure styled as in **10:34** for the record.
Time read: **3:35**
